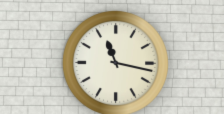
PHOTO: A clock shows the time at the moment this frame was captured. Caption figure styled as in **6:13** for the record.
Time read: **11:17**
